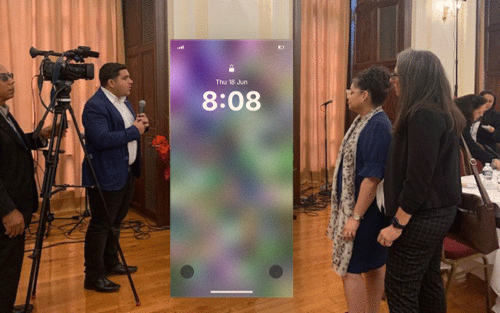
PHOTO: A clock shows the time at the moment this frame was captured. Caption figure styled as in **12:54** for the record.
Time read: **8:08**
